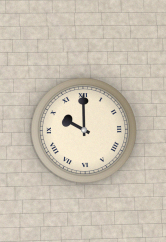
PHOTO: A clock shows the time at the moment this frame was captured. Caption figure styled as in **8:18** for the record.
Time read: **10:00**
